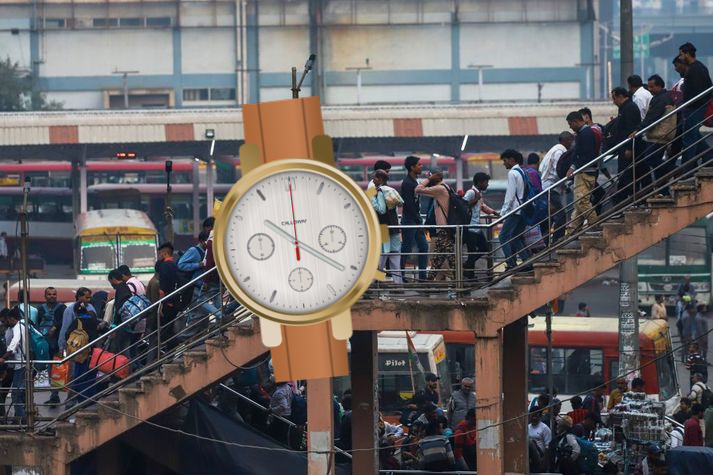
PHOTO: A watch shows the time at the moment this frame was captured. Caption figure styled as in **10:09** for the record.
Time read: **10:21**
